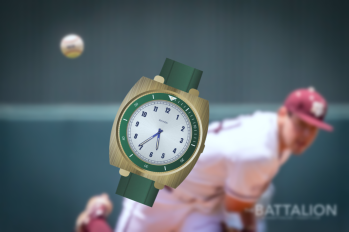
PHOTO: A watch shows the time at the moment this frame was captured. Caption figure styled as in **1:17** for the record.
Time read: **5:36**
